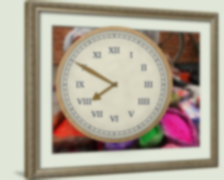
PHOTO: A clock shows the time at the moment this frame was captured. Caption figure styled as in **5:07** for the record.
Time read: **7:50**
